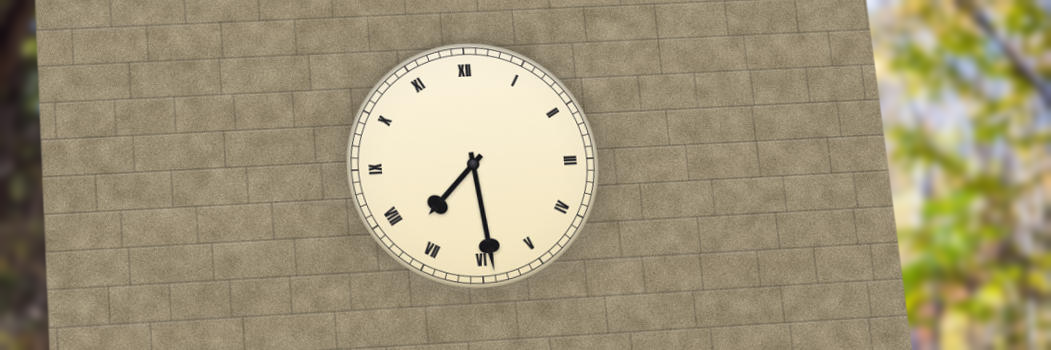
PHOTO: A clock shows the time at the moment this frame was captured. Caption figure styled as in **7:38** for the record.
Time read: **7:29**
